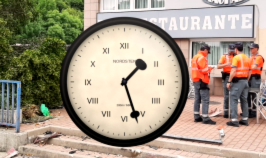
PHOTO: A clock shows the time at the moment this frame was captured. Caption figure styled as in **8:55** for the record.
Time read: **1:27**
